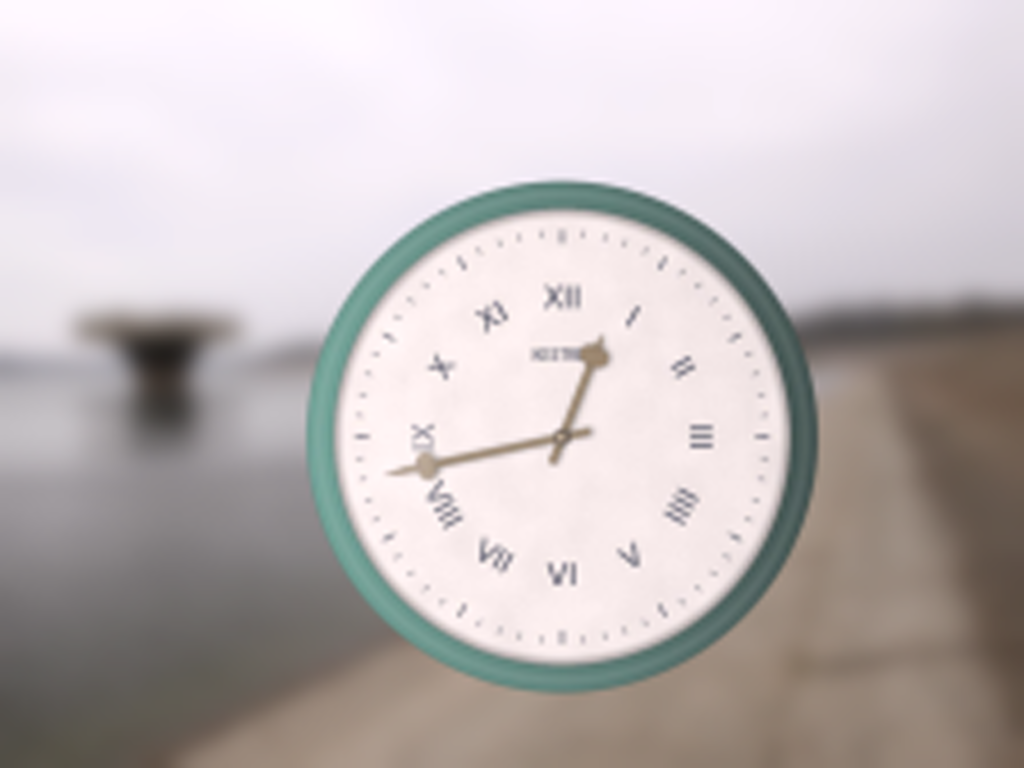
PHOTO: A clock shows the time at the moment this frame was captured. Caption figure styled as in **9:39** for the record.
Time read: **12:43**
